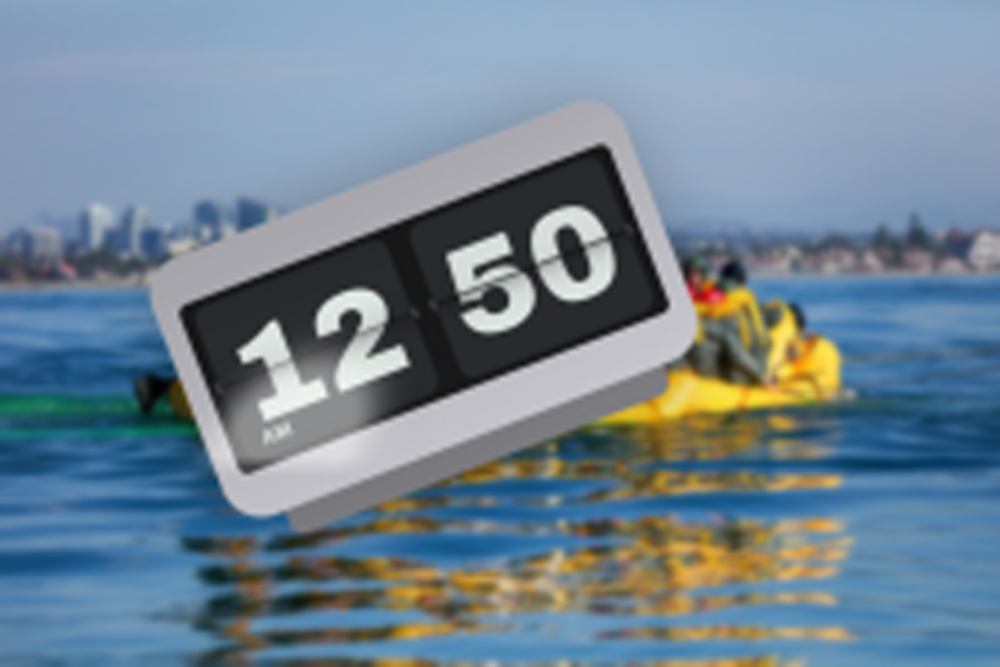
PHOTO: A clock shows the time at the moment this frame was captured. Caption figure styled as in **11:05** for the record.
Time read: **12:50**
